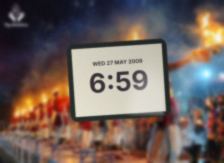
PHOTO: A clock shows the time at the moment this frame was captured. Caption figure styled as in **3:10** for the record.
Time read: **6:59**
